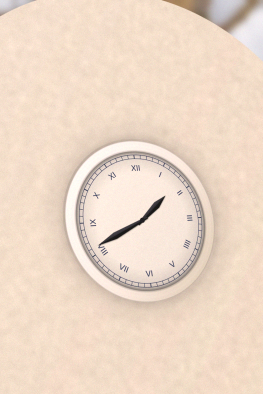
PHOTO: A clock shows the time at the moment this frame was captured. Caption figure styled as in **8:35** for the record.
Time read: **1:41**
